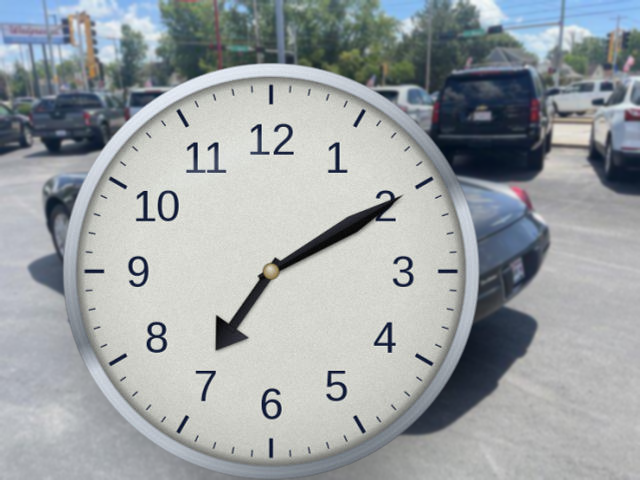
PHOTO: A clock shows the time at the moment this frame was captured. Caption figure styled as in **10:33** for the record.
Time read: **7:10**
